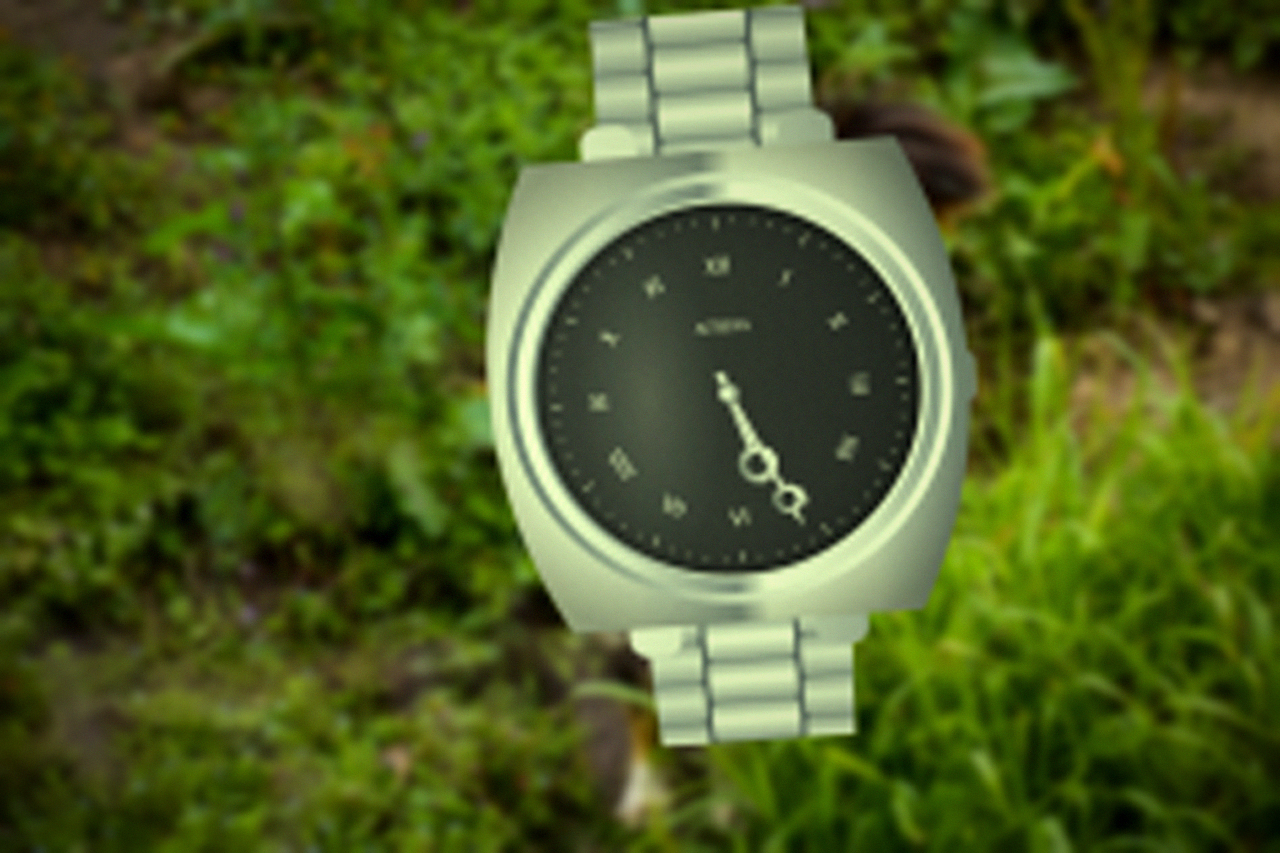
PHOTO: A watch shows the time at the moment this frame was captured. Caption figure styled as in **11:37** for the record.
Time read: **5:26**
